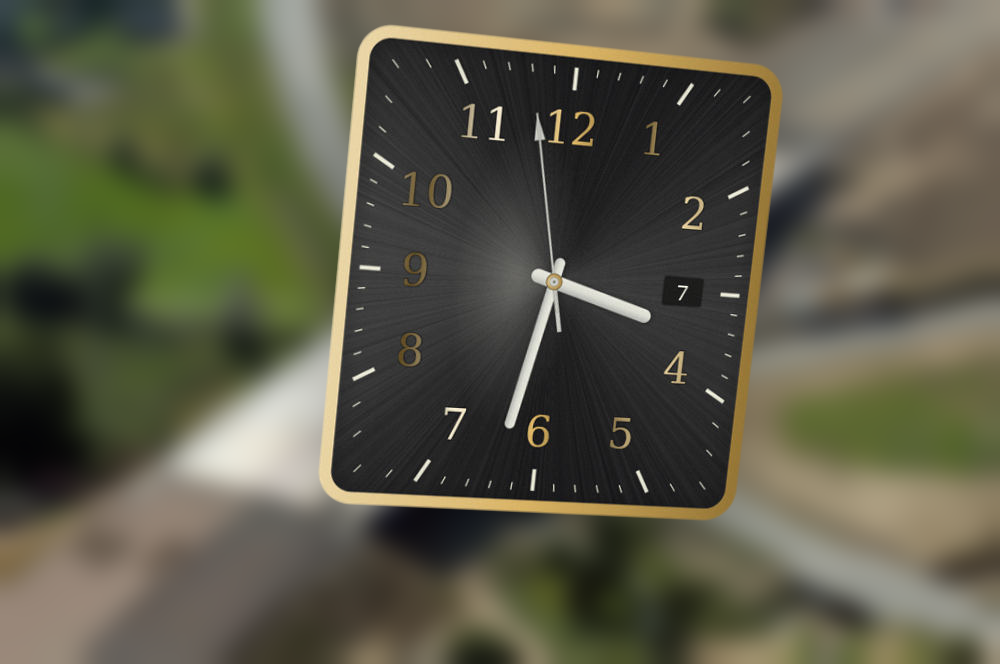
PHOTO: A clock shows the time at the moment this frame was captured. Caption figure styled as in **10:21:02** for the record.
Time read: **3:31:58**
